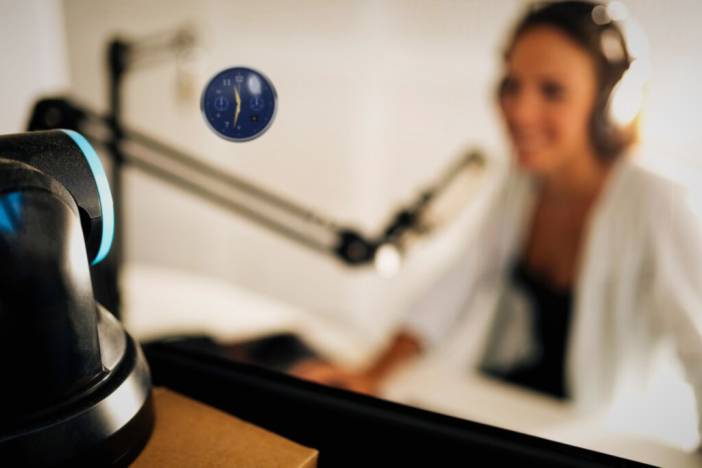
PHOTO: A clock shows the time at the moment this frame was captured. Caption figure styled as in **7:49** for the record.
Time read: **11:32**
